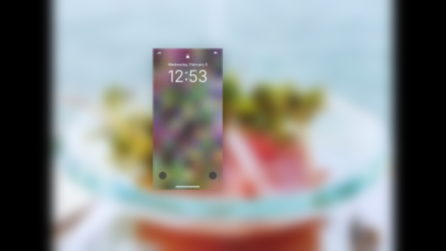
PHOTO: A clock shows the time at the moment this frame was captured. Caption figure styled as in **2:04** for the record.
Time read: **12:53**
